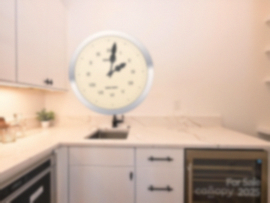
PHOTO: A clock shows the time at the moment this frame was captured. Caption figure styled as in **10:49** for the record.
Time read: **2:02**
